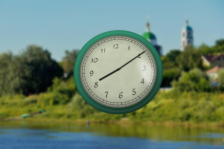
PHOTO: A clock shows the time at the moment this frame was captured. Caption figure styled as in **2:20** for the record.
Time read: **8:10**
